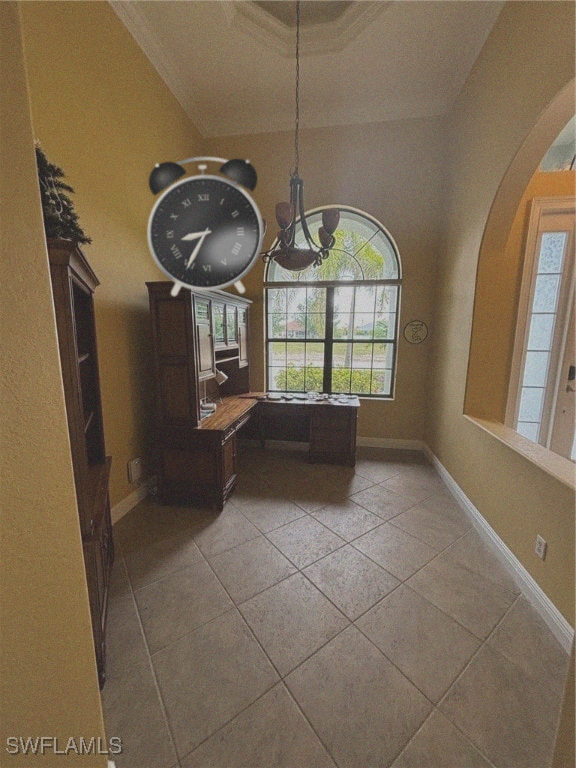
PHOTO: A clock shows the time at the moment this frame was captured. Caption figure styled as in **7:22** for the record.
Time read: **8:35**
